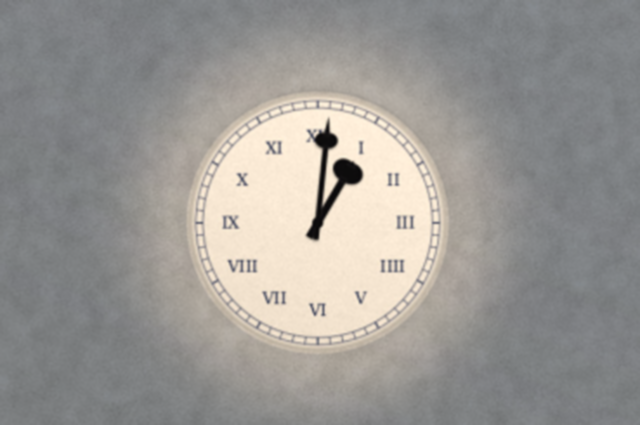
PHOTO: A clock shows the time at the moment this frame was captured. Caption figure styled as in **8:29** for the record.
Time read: **1:01**
